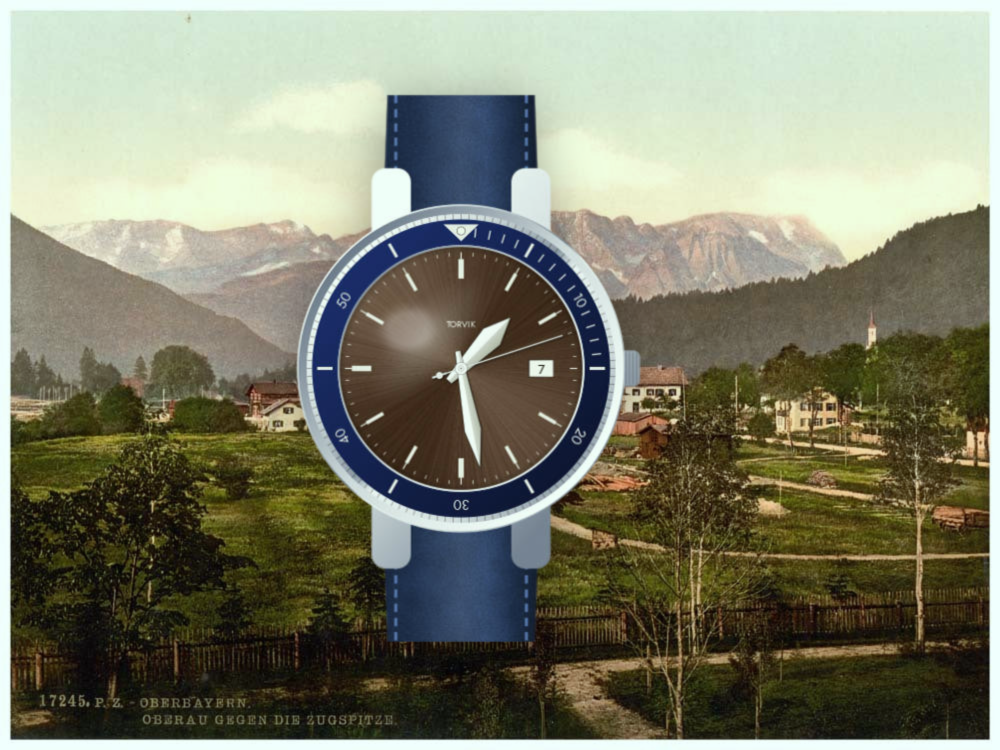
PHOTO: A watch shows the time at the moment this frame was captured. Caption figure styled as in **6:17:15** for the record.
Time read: **1:28:12**
